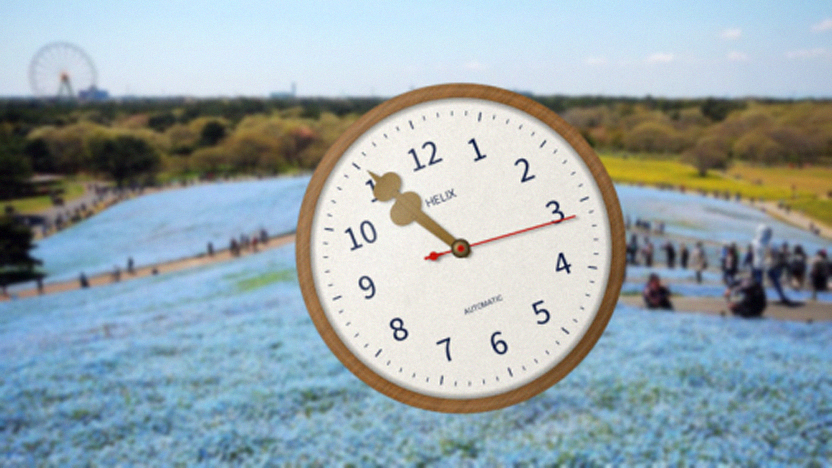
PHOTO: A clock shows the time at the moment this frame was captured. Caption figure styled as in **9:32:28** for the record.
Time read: **10:55:16**
